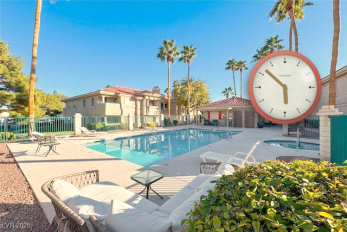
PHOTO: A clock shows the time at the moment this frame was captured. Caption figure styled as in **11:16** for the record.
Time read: **5:52**
